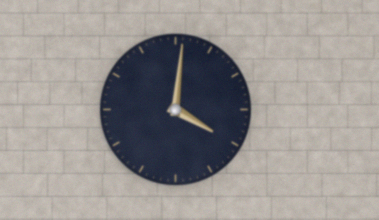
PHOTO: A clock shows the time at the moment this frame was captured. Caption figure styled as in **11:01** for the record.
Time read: **4:01**
